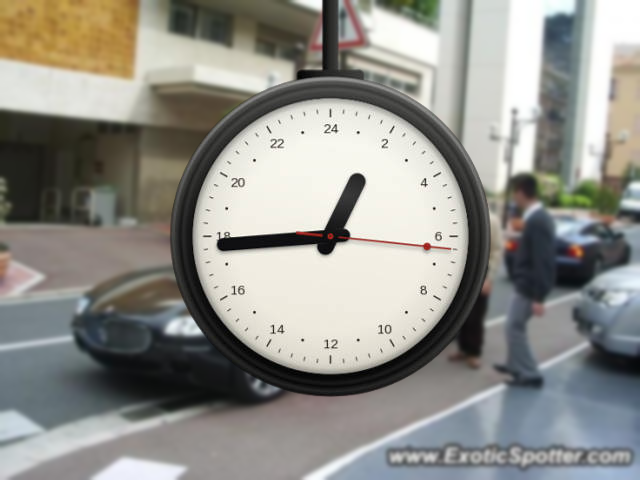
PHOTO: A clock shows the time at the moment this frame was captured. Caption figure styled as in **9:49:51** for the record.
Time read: **1:44:16**
